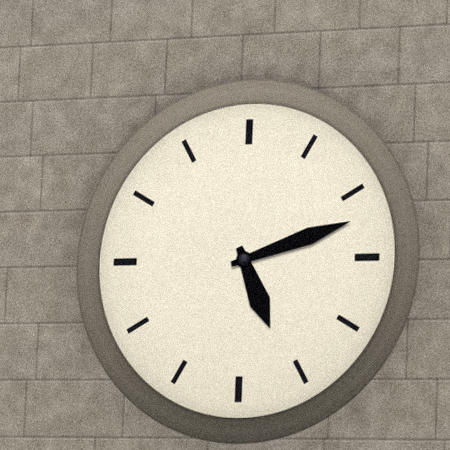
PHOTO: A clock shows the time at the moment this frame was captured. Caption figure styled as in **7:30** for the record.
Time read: **5:12**
